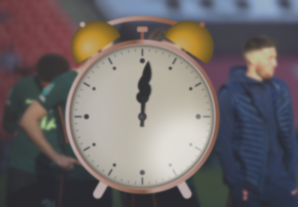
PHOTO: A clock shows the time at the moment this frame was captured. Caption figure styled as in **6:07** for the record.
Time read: **12:01**
